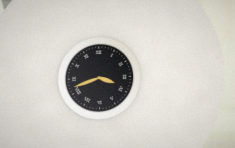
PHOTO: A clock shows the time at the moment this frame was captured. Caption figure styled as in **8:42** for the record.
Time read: **3:42**
